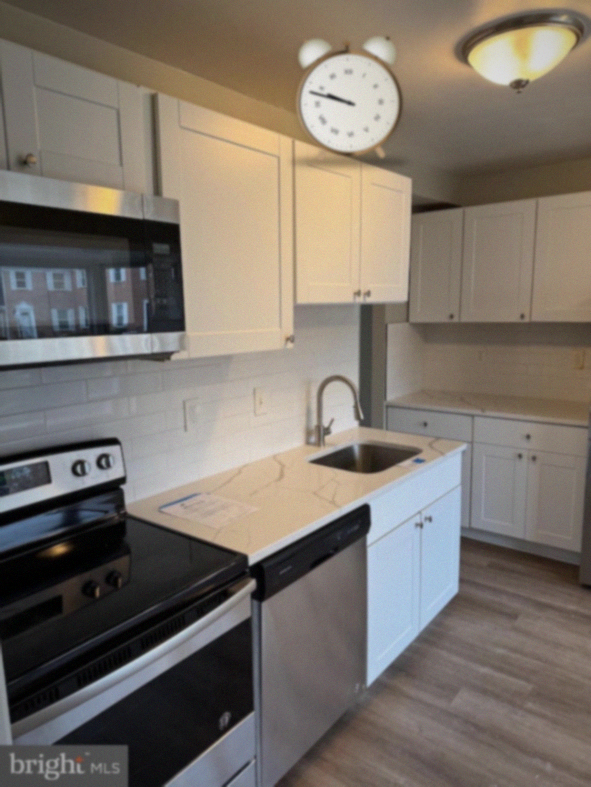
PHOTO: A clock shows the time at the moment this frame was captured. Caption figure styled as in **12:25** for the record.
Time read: **9:48**
